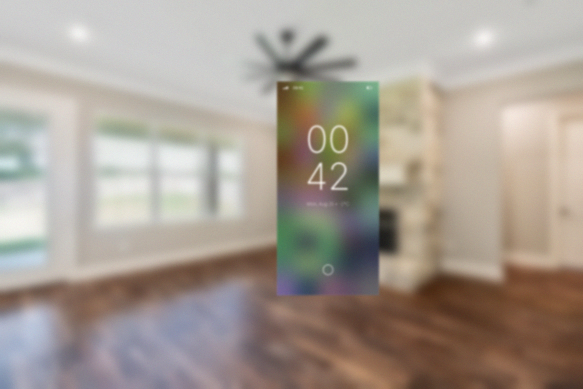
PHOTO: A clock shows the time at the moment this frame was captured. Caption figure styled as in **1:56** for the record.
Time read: **0:42**
